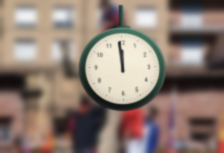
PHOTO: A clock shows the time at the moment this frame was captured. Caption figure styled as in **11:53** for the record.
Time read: **11:59**
